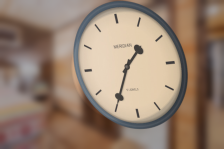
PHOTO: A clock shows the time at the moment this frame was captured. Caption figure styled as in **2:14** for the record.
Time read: **1:35**
